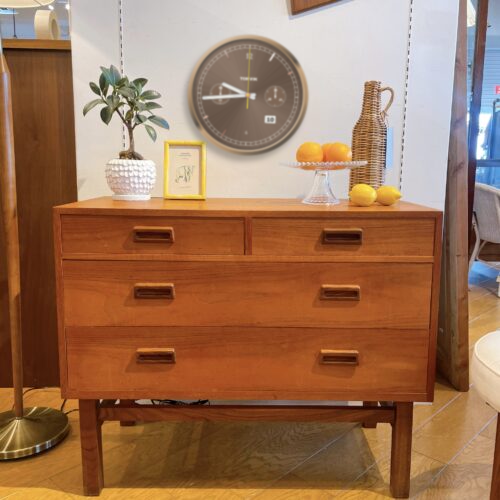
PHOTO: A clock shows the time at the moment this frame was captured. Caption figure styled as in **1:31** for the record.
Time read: **9:44**
